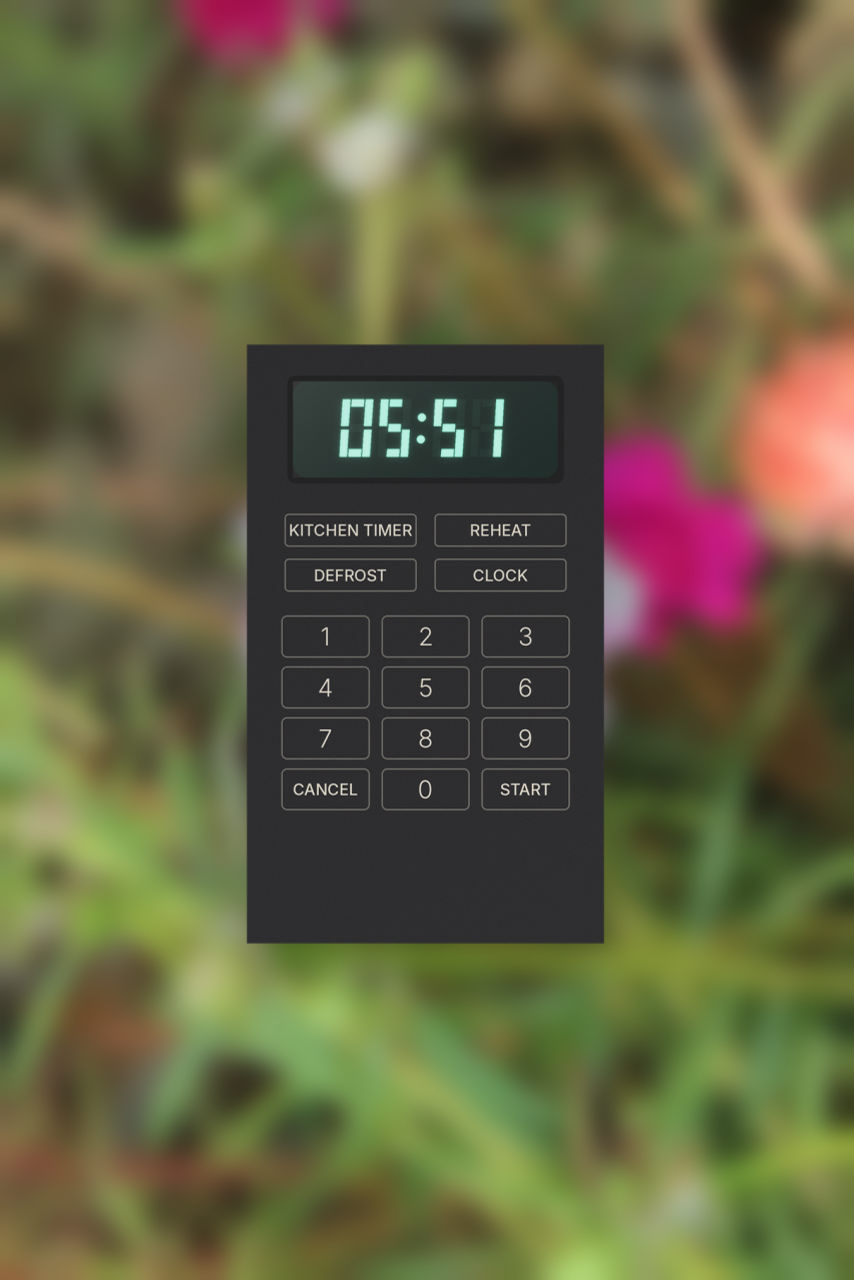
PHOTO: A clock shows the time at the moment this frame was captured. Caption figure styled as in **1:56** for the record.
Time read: **5:51**
